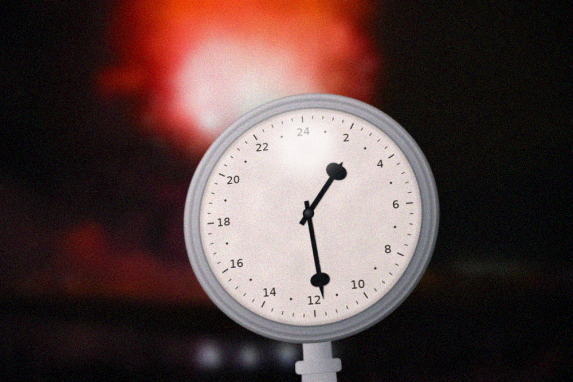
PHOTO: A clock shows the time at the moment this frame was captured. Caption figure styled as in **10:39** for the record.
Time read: **2:29**
